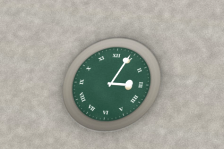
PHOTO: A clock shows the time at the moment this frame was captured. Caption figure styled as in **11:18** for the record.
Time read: **3:04**
